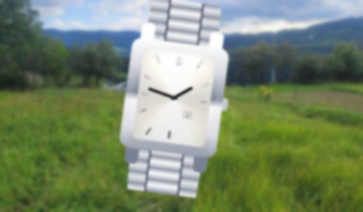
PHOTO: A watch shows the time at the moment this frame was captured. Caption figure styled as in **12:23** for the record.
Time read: **1:47**
